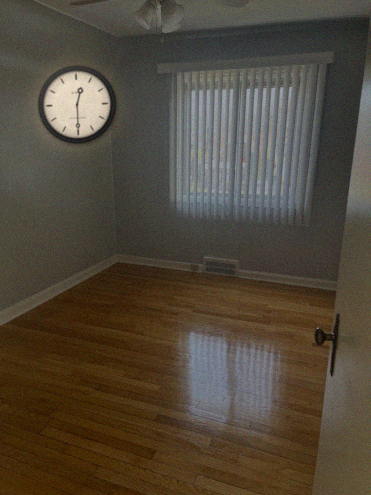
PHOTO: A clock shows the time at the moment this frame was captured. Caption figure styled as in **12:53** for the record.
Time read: **12:30**
